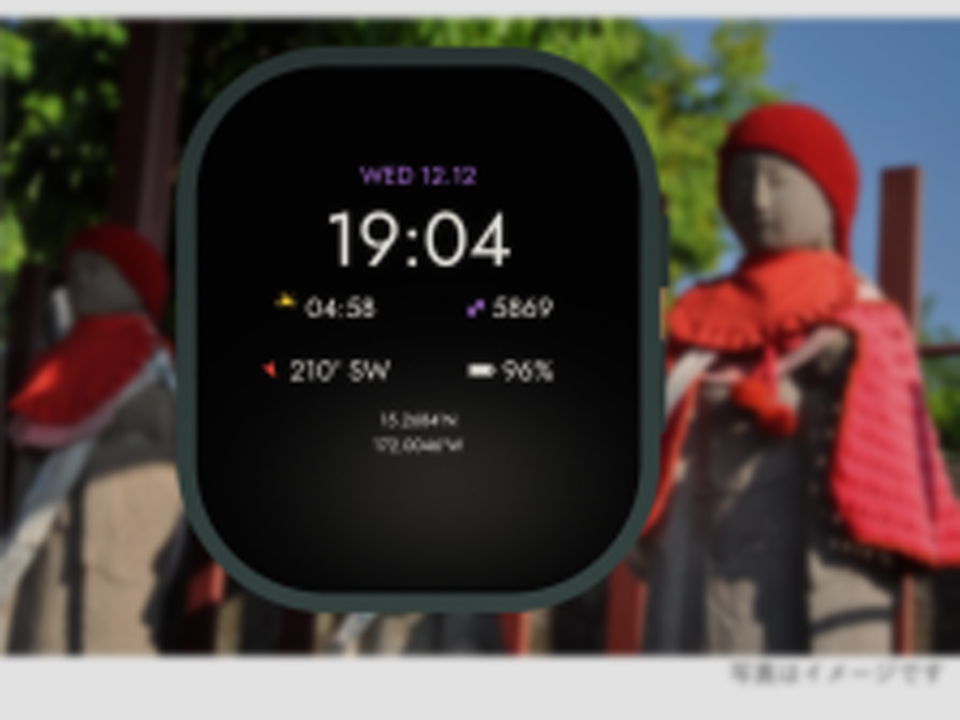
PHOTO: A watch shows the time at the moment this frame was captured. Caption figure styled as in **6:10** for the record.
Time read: **19:04**
